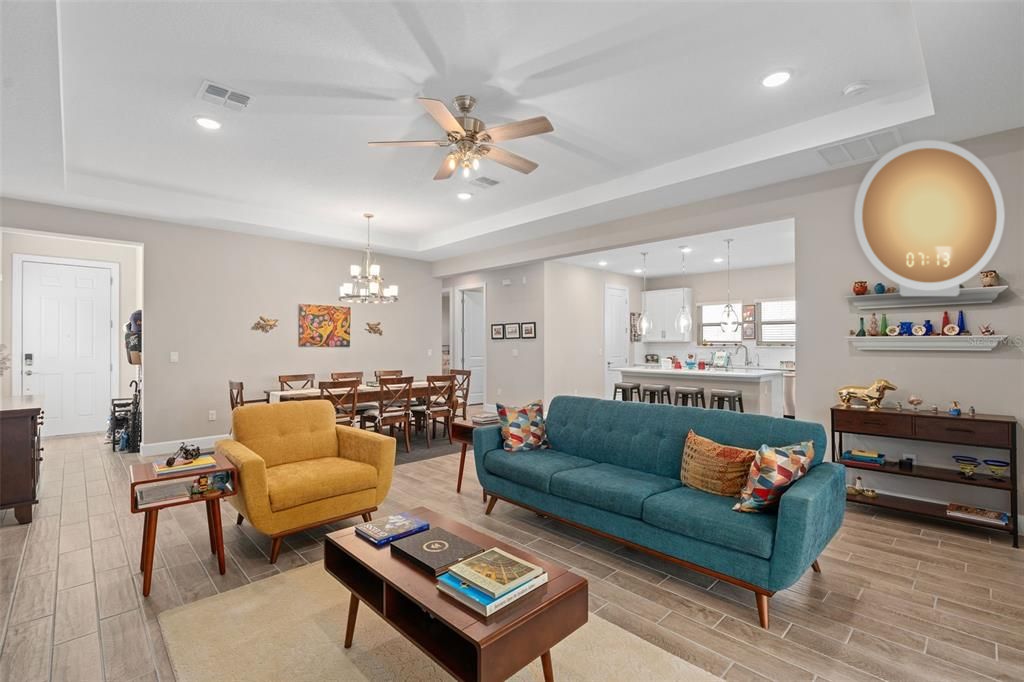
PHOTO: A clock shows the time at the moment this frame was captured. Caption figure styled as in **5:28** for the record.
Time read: **7:13**
